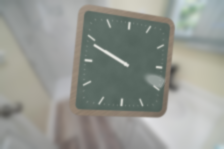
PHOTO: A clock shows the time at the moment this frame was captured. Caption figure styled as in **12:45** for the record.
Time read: **9:49**
